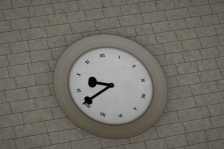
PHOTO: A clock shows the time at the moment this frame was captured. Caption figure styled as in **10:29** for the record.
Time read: **9:41**
